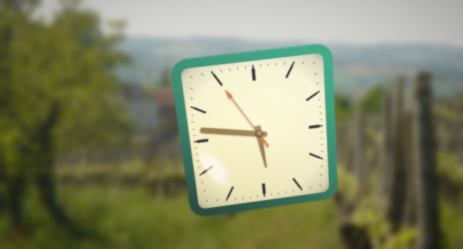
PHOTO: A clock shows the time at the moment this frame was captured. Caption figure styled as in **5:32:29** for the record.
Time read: **5:46:55**
